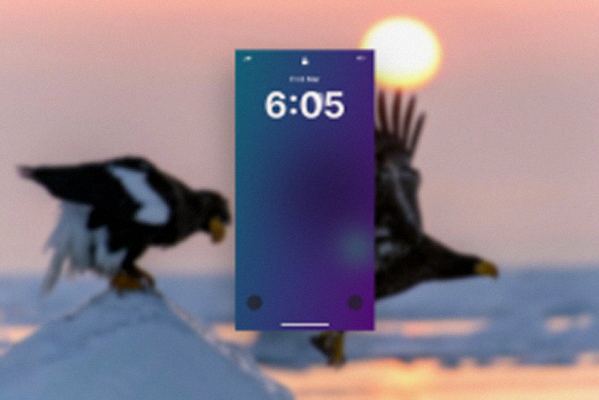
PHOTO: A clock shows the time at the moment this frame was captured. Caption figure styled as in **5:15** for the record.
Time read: **6:05**
